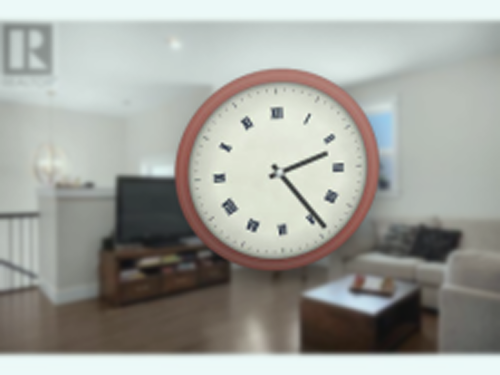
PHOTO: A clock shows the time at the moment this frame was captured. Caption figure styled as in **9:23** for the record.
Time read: **2:24**
